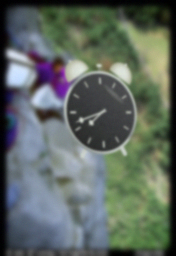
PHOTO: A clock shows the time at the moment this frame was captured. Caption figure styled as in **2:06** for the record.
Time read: **7:42**
